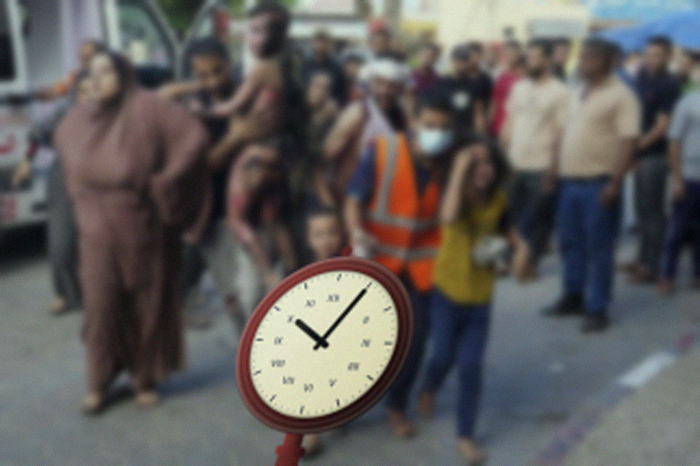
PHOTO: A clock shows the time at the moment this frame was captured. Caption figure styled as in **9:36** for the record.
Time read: **10:05**
